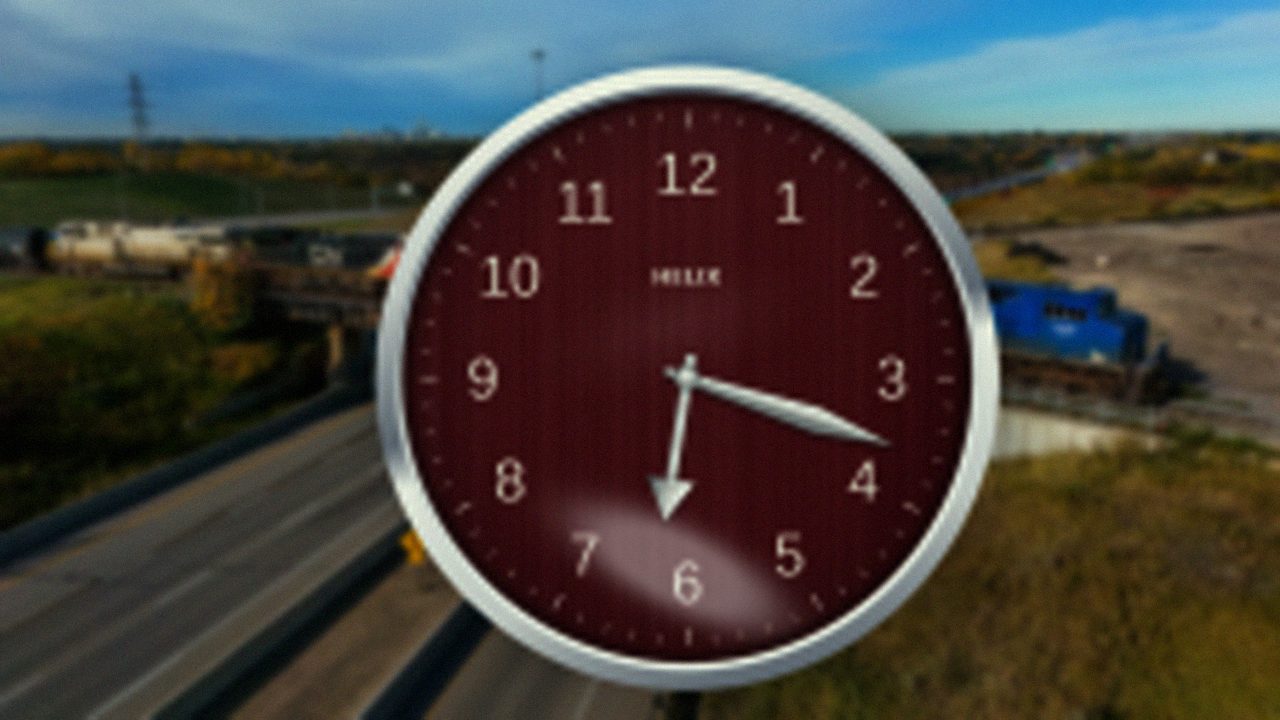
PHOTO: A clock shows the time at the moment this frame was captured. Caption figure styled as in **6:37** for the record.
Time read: **6:18**
